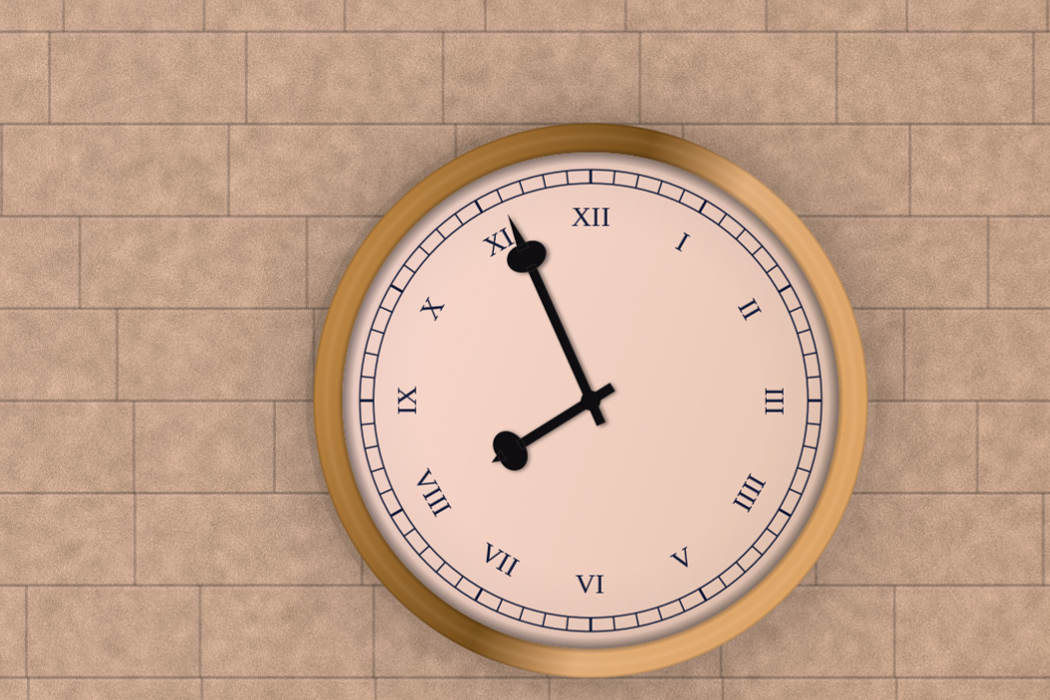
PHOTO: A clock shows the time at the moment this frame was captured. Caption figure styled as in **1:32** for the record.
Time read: **7:56**
